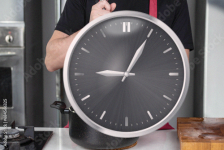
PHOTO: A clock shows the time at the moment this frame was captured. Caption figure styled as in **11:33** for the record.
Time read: **9:05**
